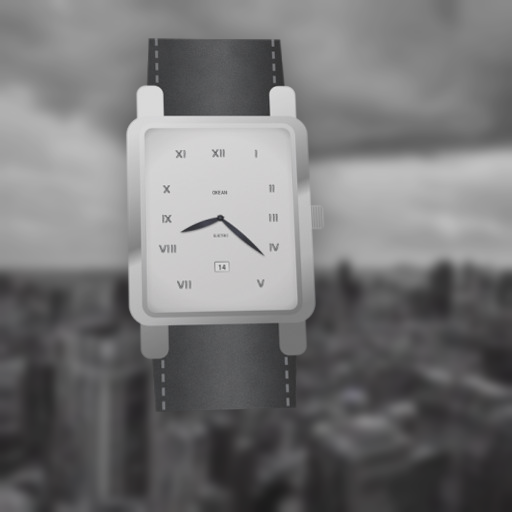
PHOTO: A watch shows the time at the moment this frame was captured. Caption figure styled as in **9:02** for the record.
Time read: **8:22**
